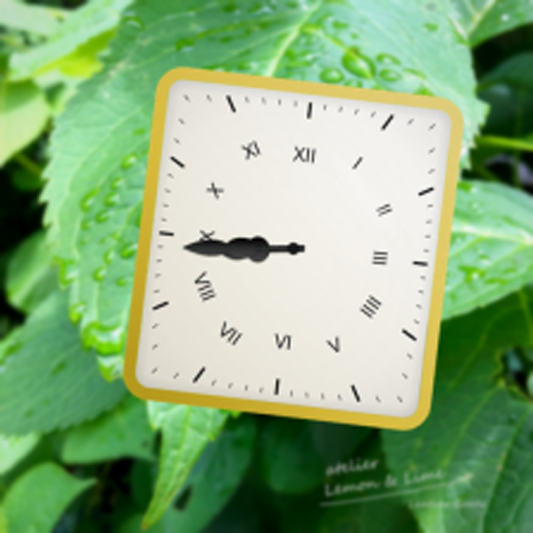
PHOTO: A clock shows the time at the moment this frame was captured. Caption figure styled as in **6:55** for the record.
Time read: **8:44**
